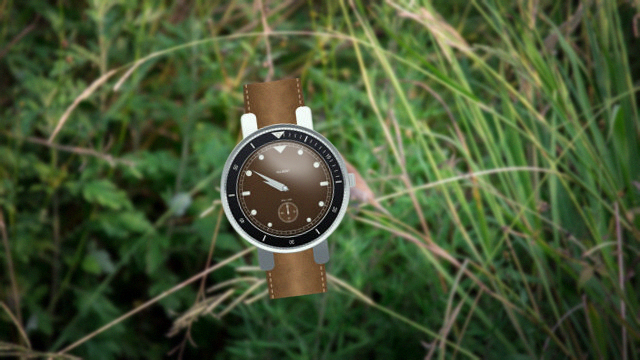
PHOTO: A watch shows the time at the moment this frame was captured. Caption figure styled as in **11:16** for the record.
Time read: **9:51**
